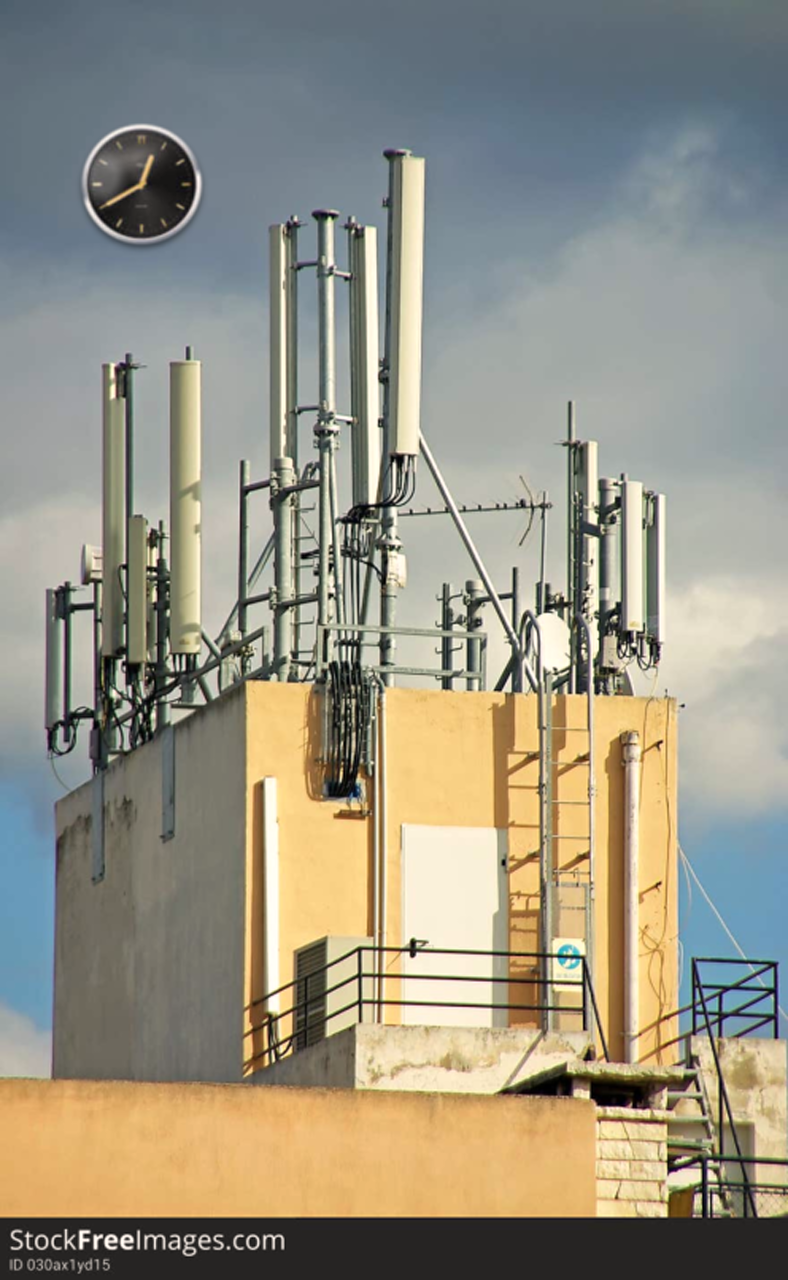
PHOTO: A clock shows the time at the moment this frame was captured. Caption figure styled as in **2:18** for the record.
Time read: **12:40**
